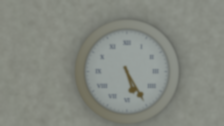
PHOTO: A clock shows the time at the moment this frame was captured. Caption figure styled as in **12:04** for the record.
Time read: **5:25**
